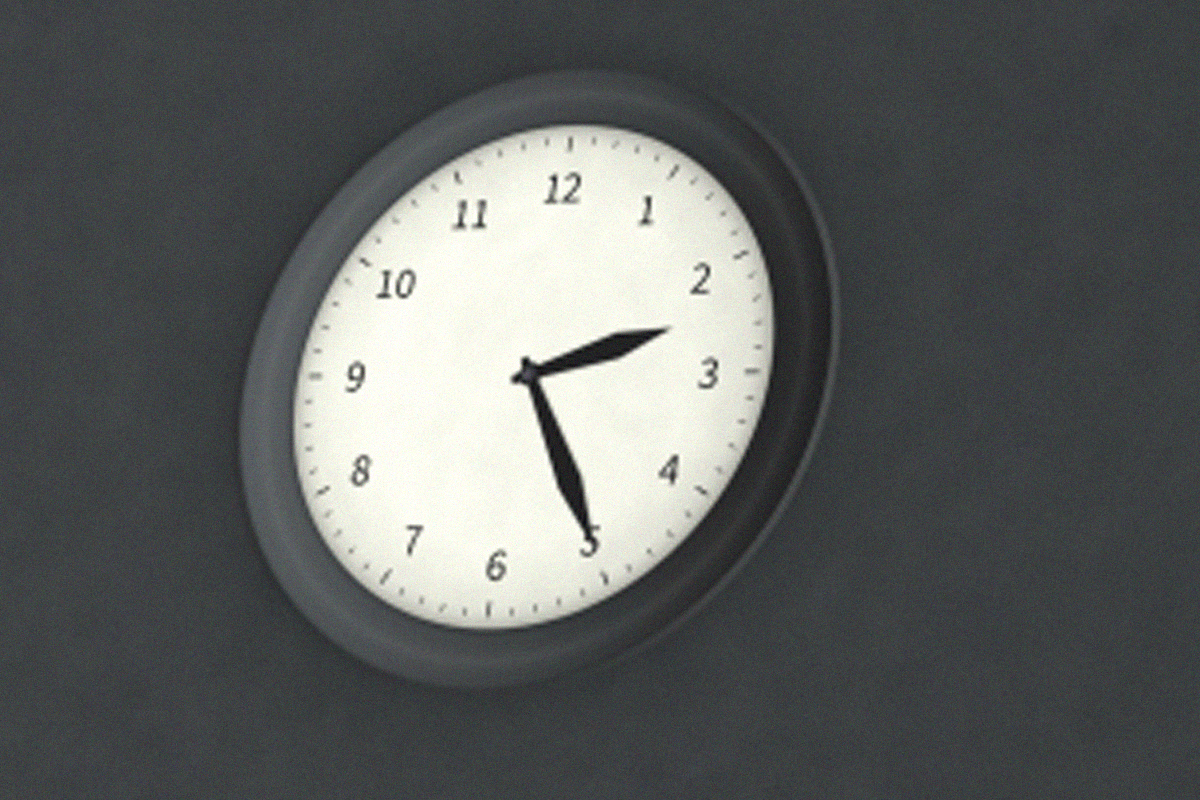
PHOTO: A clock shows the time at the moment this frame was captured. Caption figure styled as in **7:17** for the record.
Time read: **2:25**
